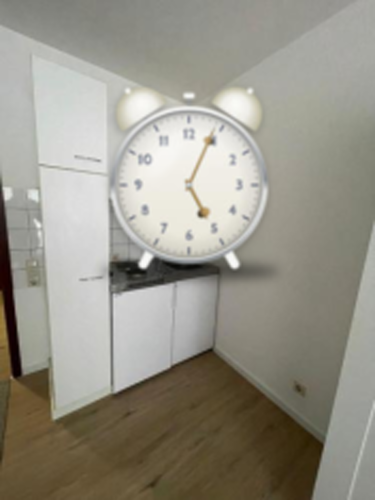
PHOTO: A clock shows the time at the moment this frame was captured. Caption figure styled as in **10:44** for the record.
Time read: **5:04**
